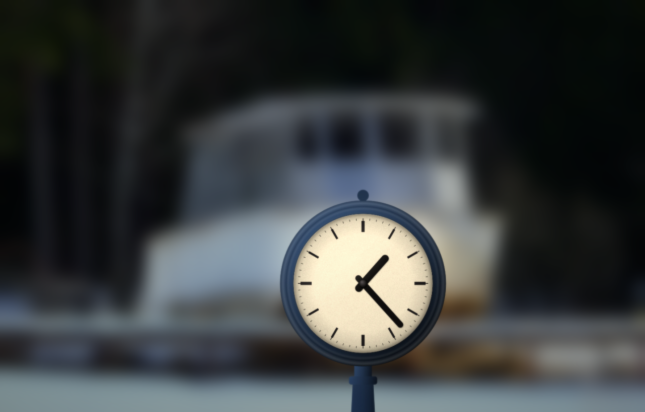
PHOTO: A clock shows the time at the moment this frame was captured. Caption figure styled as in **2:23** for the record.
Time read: **1:23**
